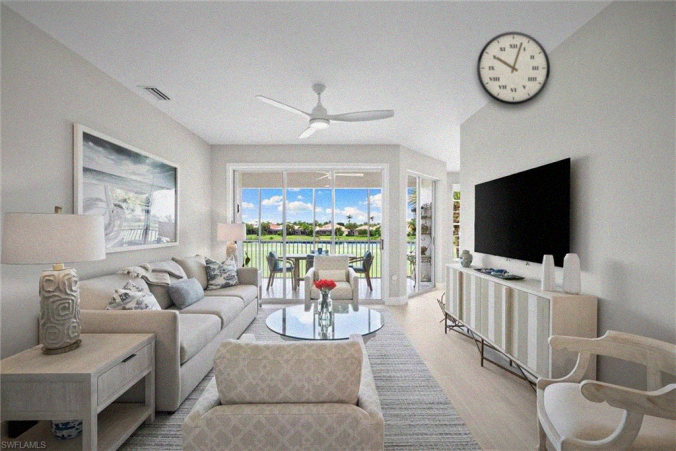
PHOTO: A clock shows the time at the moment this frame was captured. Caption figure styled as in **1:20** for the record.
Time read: **10:03**
